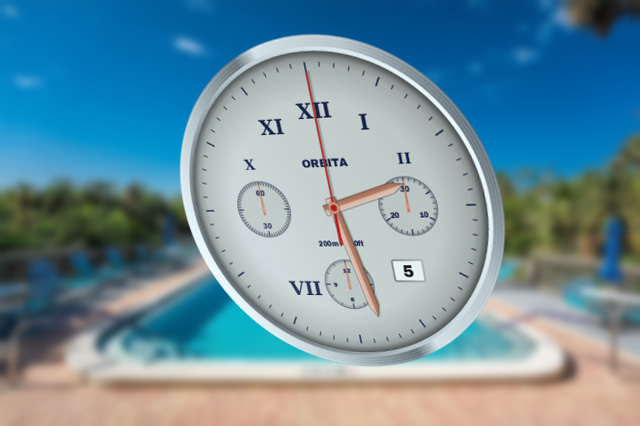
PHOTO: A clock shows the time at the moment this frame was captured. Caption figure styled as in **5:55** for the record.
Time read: **2:28**
